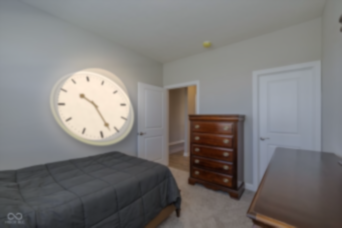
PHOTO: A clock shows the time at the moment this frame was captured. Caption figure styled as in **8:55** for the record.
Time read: **10:27**
